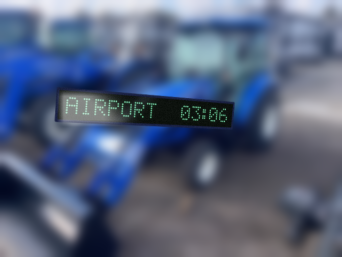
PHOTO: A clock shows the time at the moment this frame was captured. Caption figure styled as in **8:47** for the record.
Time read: **3:06**
